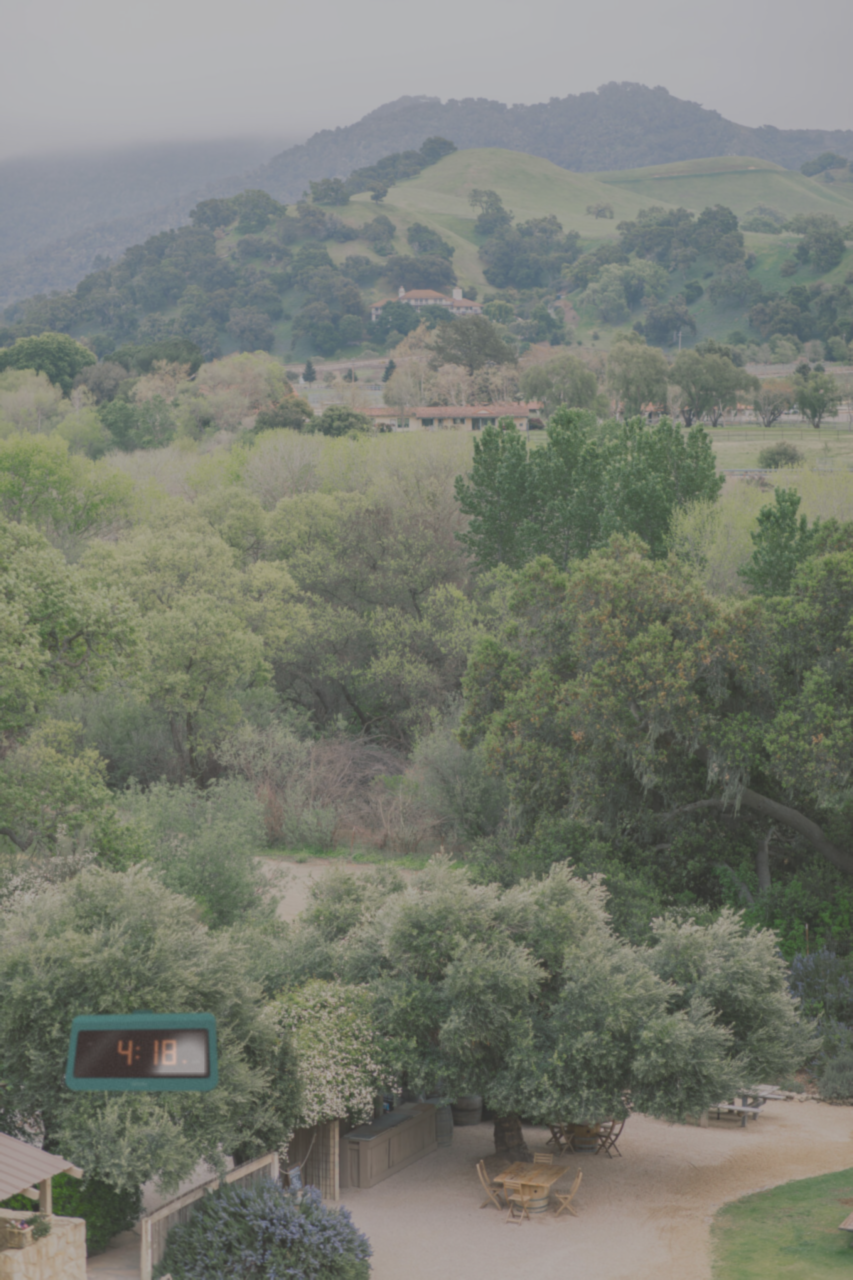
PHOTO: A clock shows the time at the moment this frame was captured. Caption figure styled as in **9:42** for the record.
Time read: **4:18**
